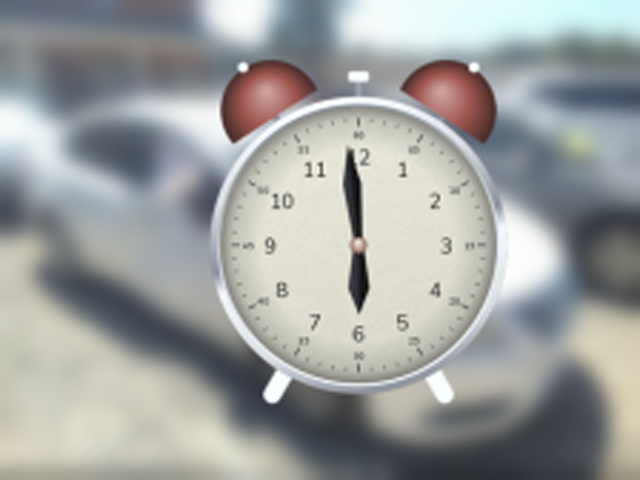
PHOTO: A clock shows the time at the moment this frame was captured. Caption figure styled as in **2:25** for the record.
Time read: **5:59**
